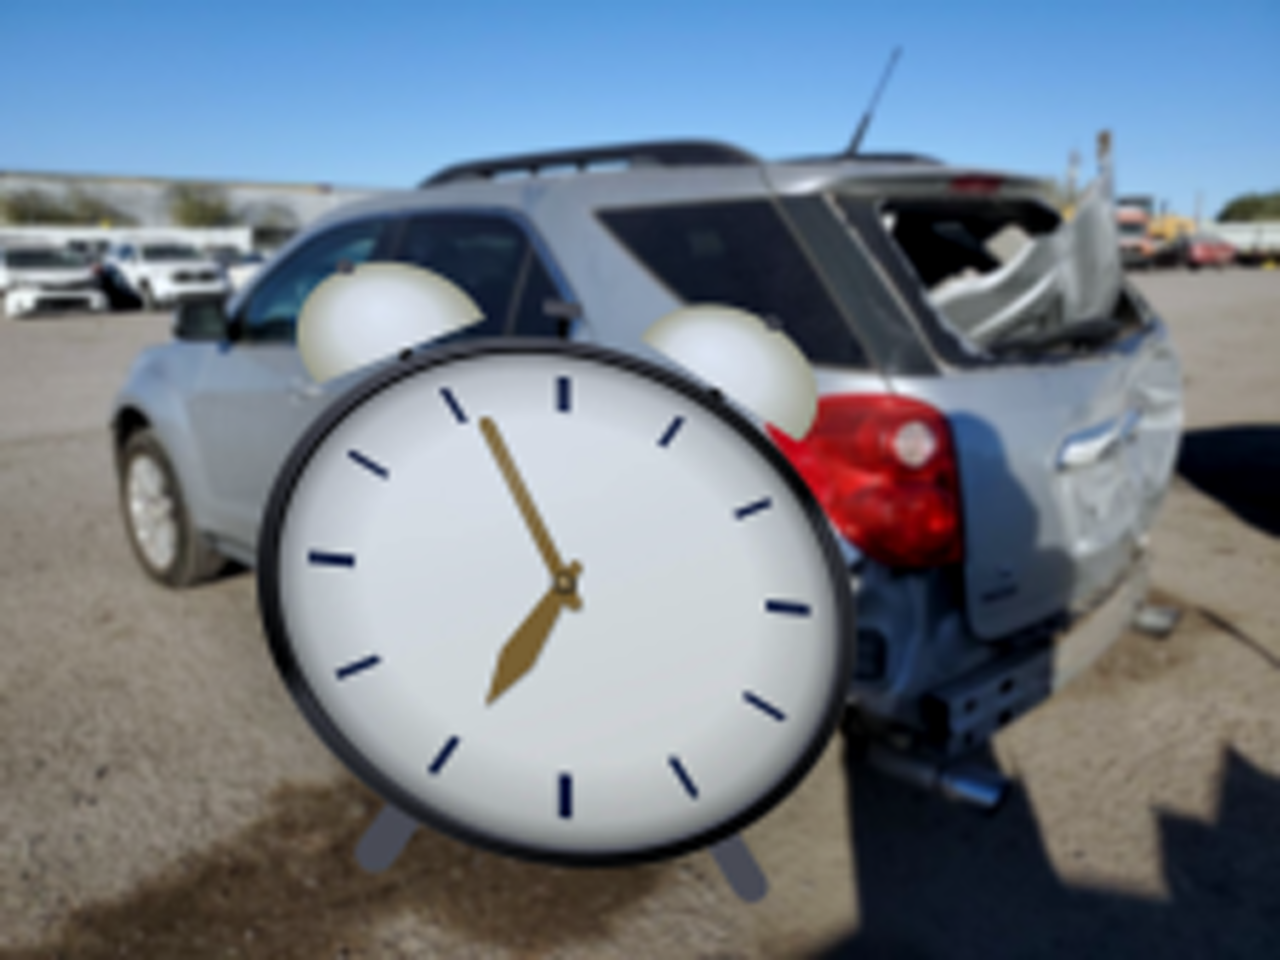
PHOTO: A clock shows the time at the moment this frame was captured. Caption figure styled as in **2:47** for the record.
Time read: **6:56**
